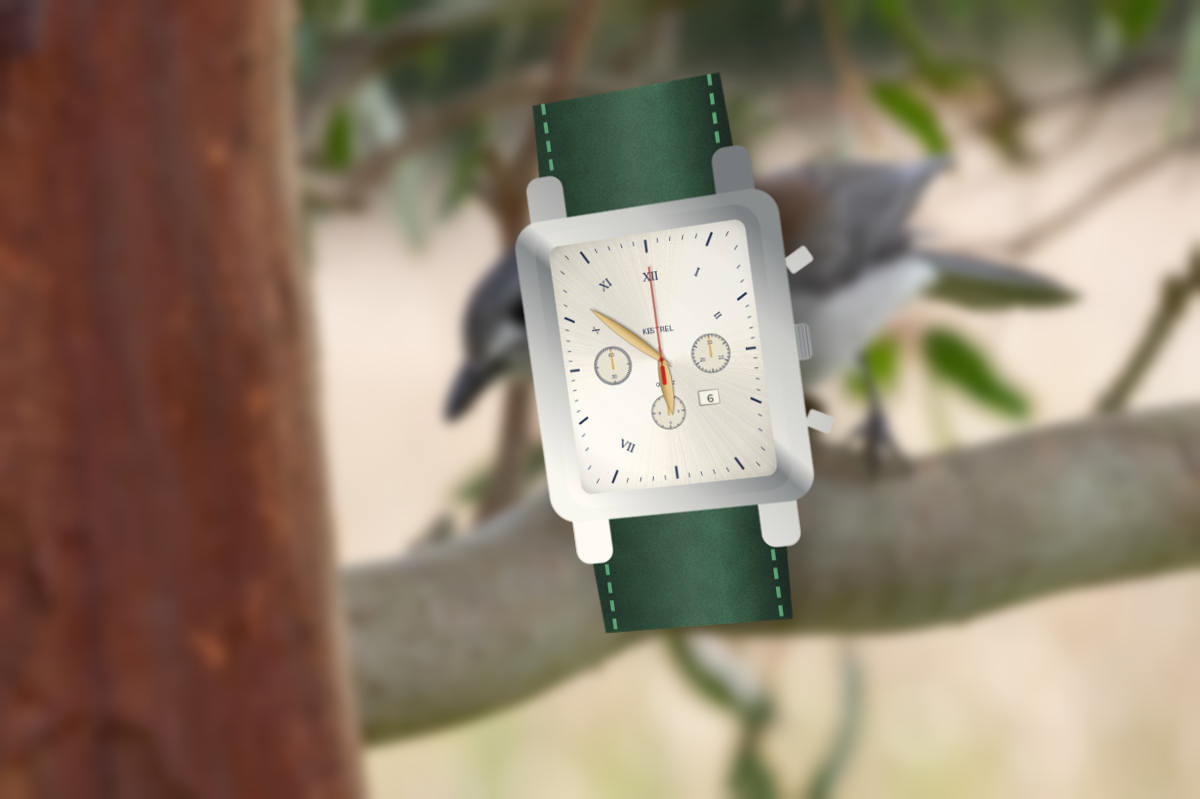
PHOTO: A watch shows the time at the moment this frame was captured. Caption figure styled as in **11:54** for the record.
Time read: **5:52**
